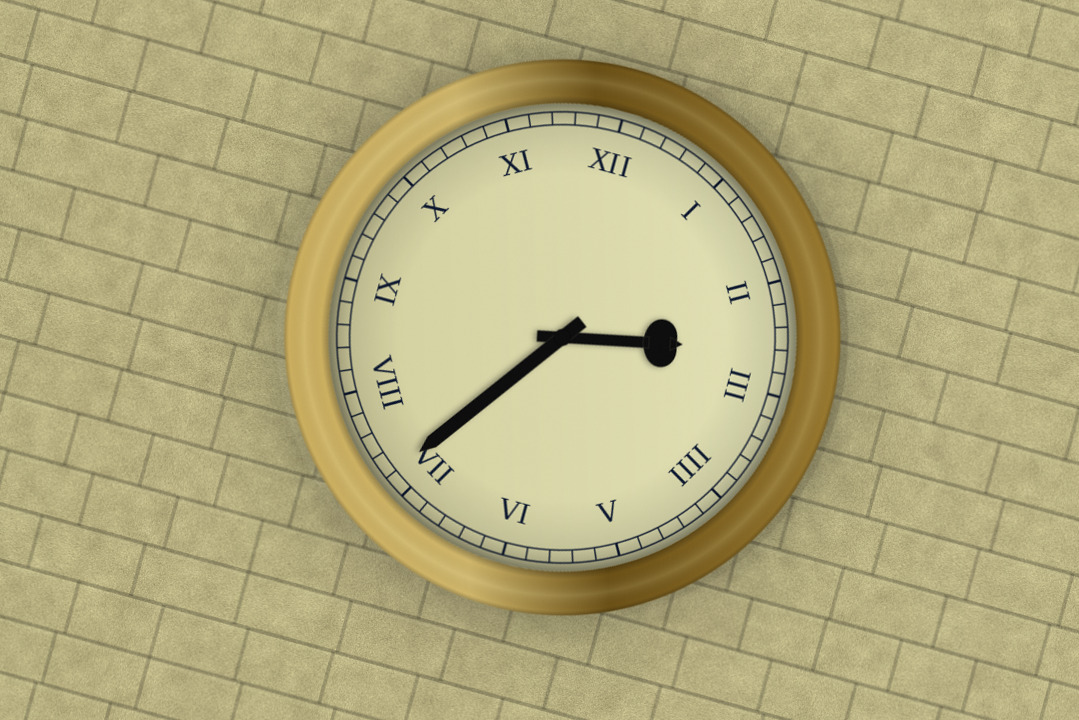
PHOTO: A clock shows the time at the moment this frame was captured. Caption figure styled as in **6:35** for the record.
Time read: **2:36**
